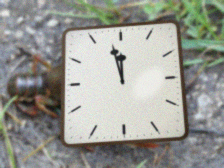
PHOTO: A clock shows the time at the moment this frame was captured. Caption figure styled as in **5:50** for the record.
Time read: **11:58**
